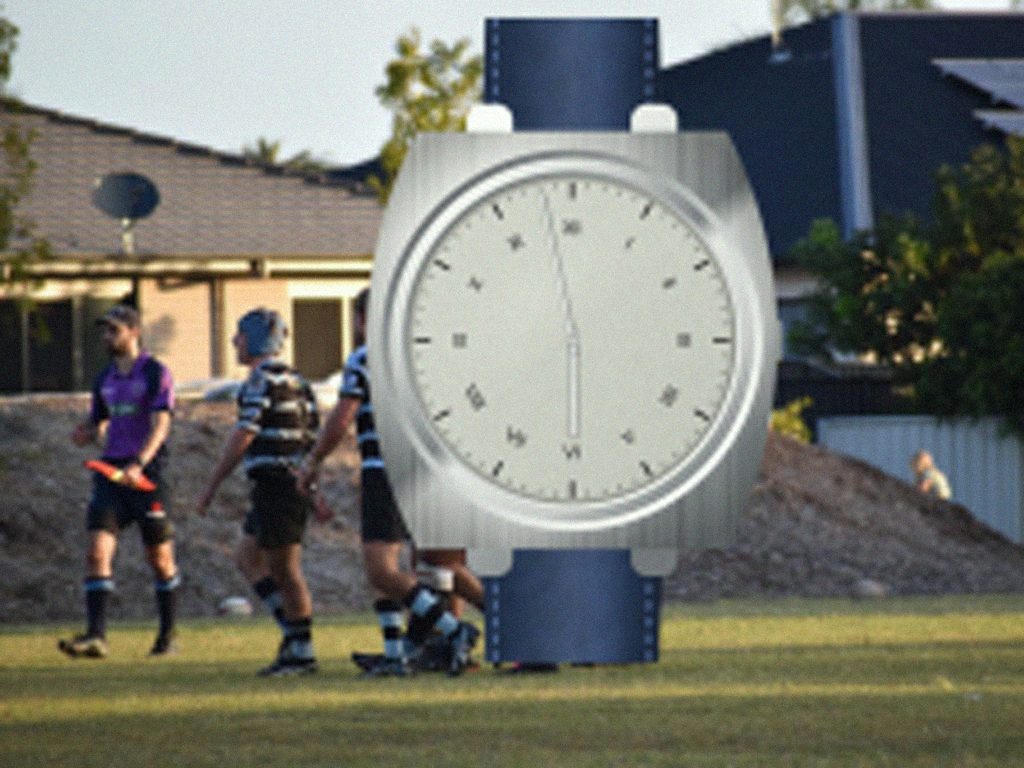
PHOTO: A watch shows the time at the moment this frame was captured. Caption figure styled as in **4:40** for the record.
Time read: **5:58**
